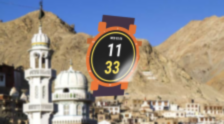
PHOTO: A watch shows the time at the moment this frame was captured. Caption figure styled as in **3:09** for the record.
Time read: **11:33**
